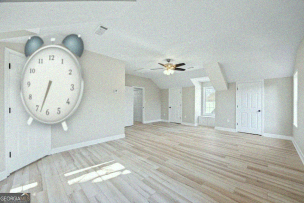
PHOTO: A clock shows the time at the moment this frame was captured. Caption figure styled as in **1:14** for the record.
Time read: **6:33**
